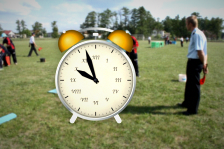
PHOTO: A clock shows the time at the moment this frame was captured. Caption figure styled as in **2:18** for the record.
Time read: **9:57**
